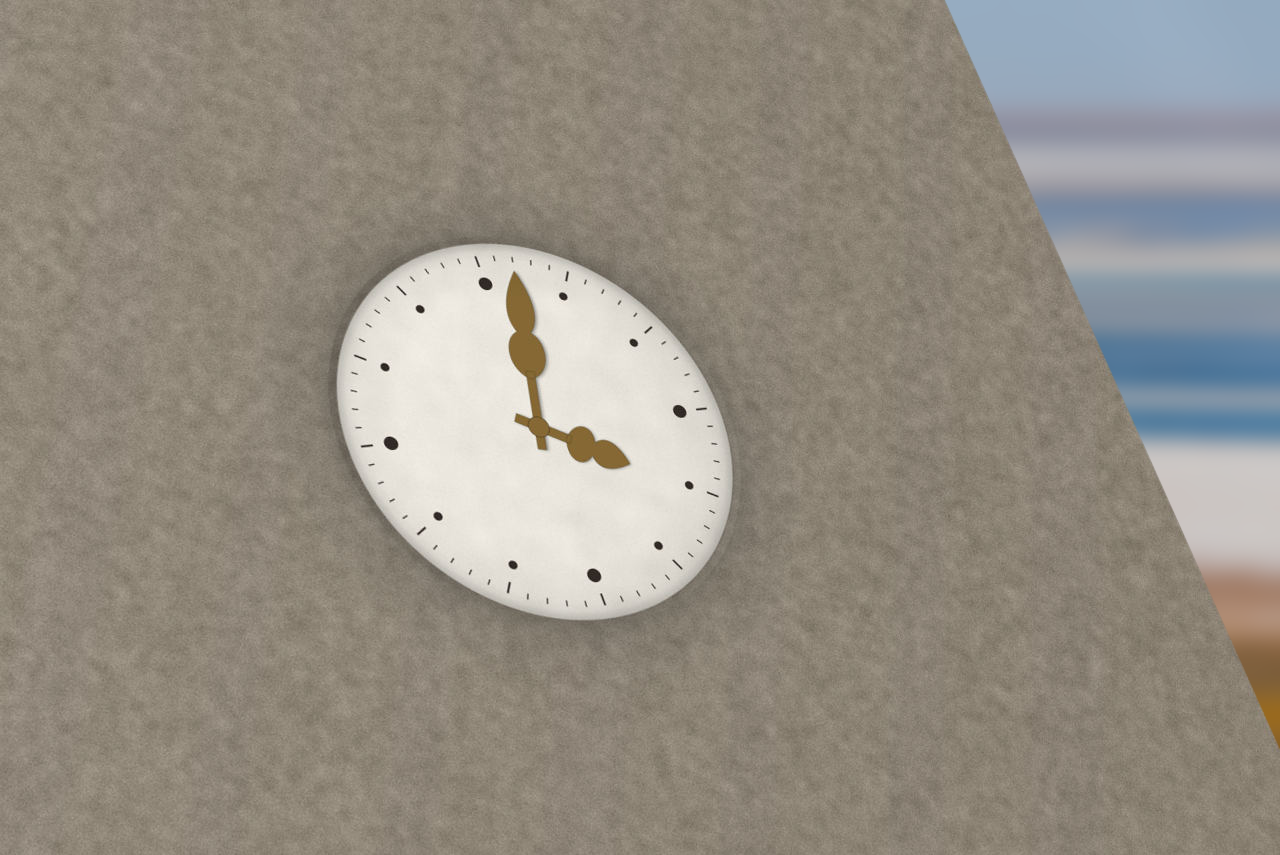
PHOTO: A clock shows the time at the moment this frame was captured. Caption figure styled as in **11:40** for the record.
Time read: **4:02**
